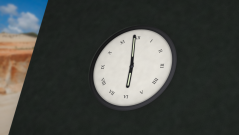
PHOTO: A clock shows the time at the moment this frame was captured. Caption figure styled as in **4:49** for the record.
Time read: **5:59**
